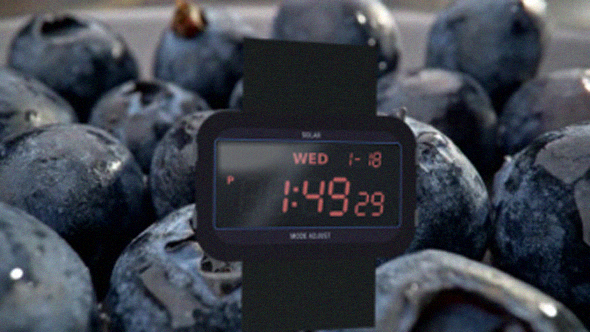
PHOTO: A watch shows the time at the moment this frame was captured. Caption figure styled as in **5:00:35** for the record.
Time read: **1:49:29**
